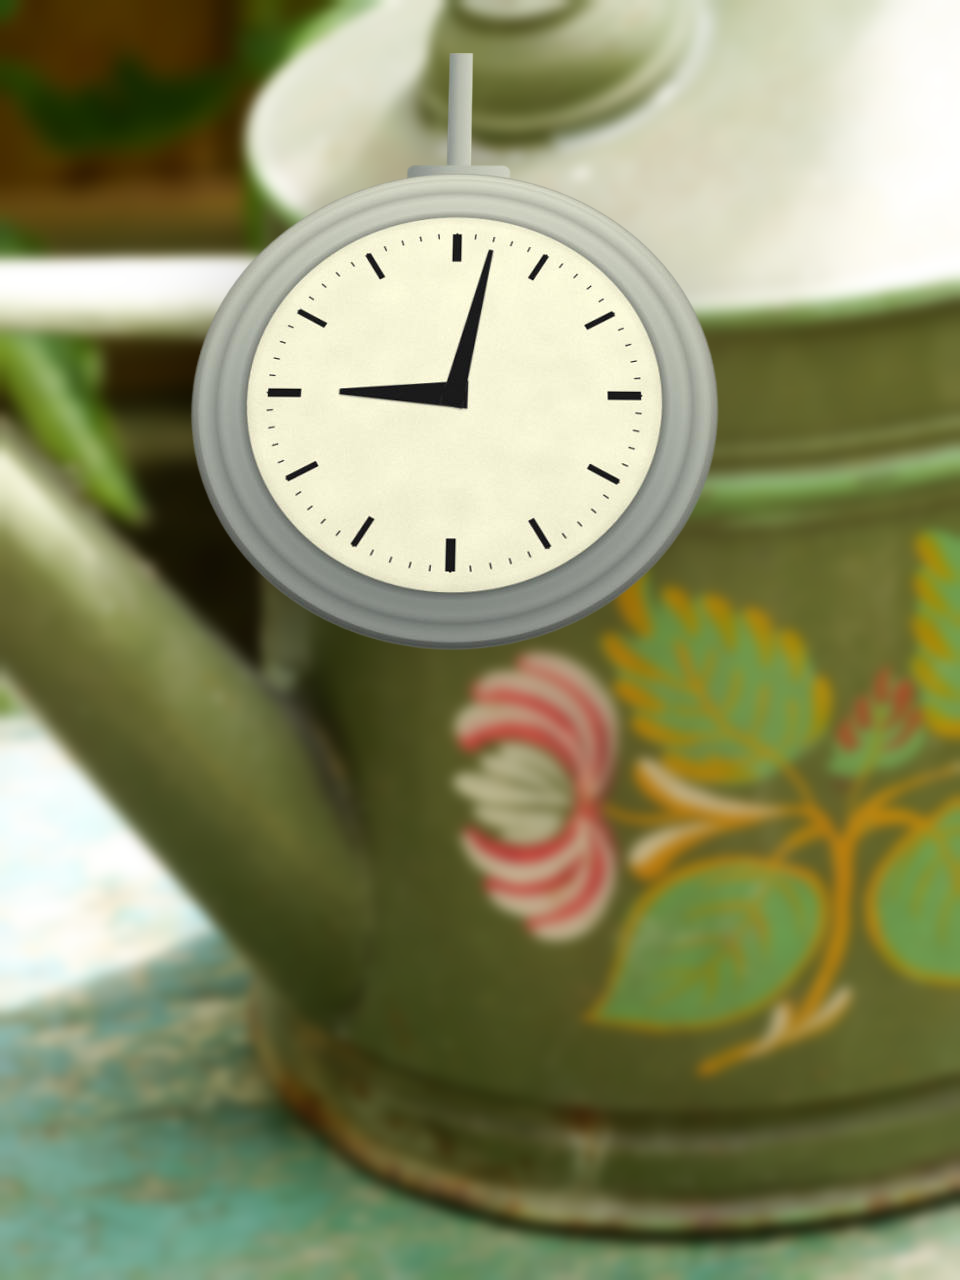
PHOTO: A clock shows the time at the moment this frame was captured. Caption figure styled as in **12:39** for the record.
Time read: **9:02**
